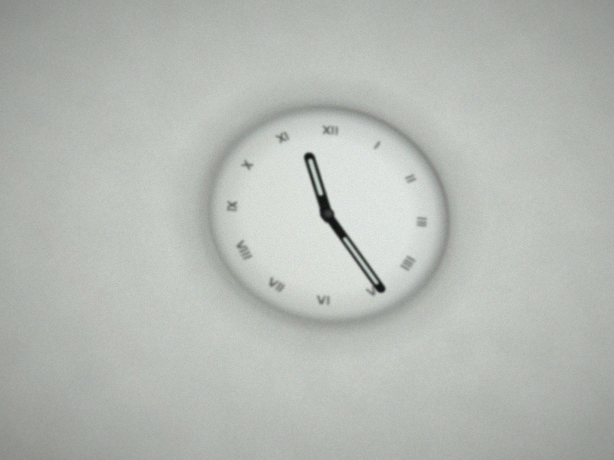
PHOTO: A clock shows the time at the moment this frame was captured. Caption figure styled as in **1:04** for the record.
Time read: **11:24**
